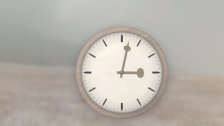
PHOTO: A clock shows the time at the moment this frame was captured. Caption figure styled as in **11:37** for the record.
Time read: **3:02**
